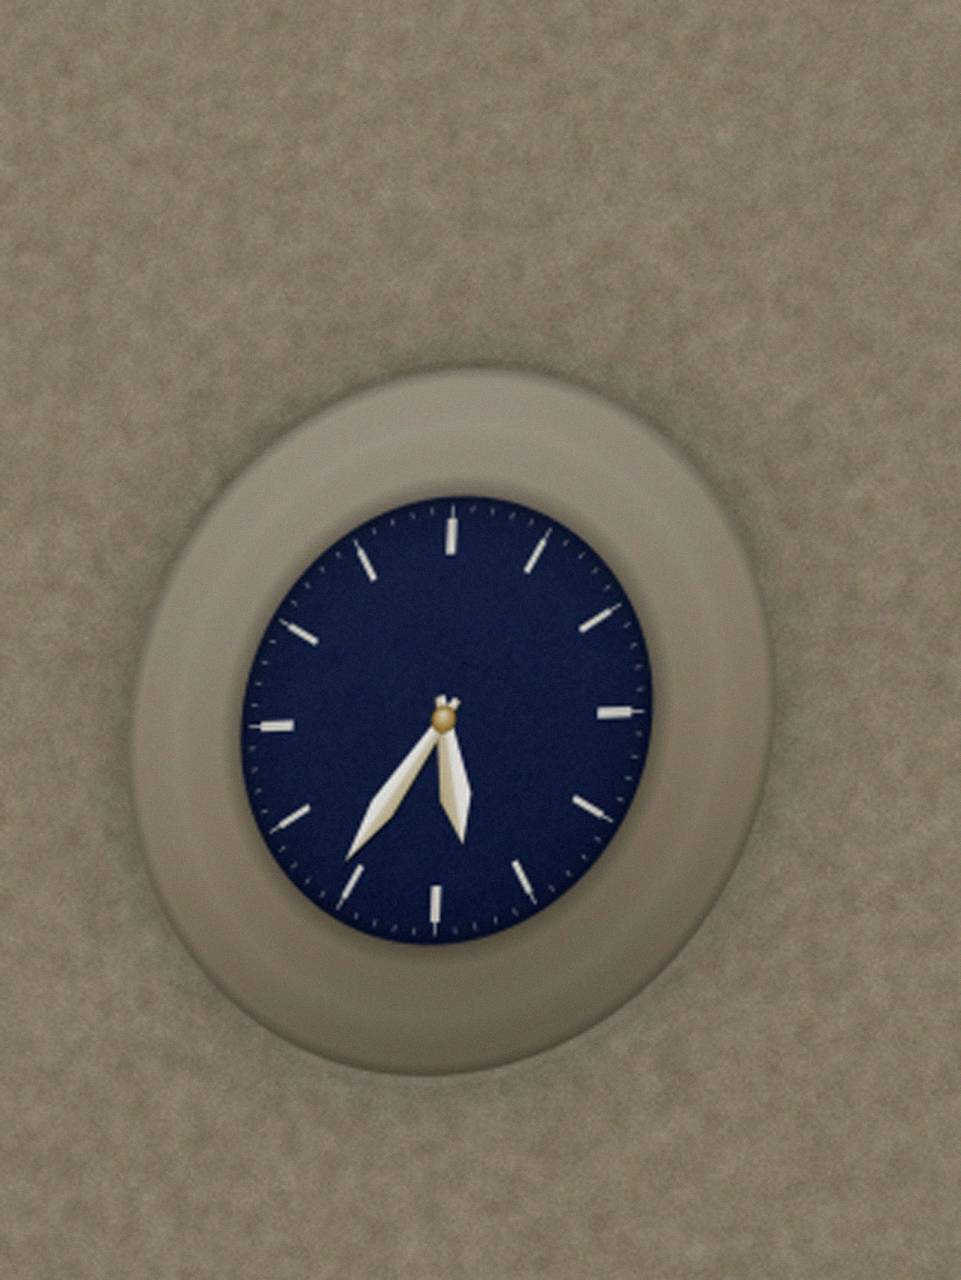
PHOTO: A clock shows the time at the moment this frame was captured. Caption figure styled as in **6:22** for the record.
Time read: **5:36**
